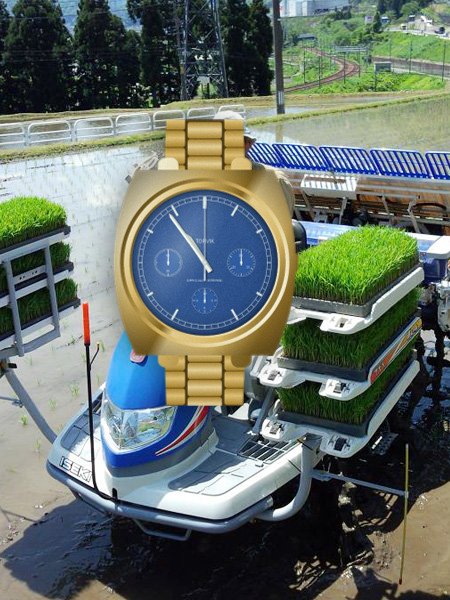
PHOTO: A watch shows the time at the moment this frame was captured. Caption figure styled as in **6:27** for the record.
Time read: **10:54**
